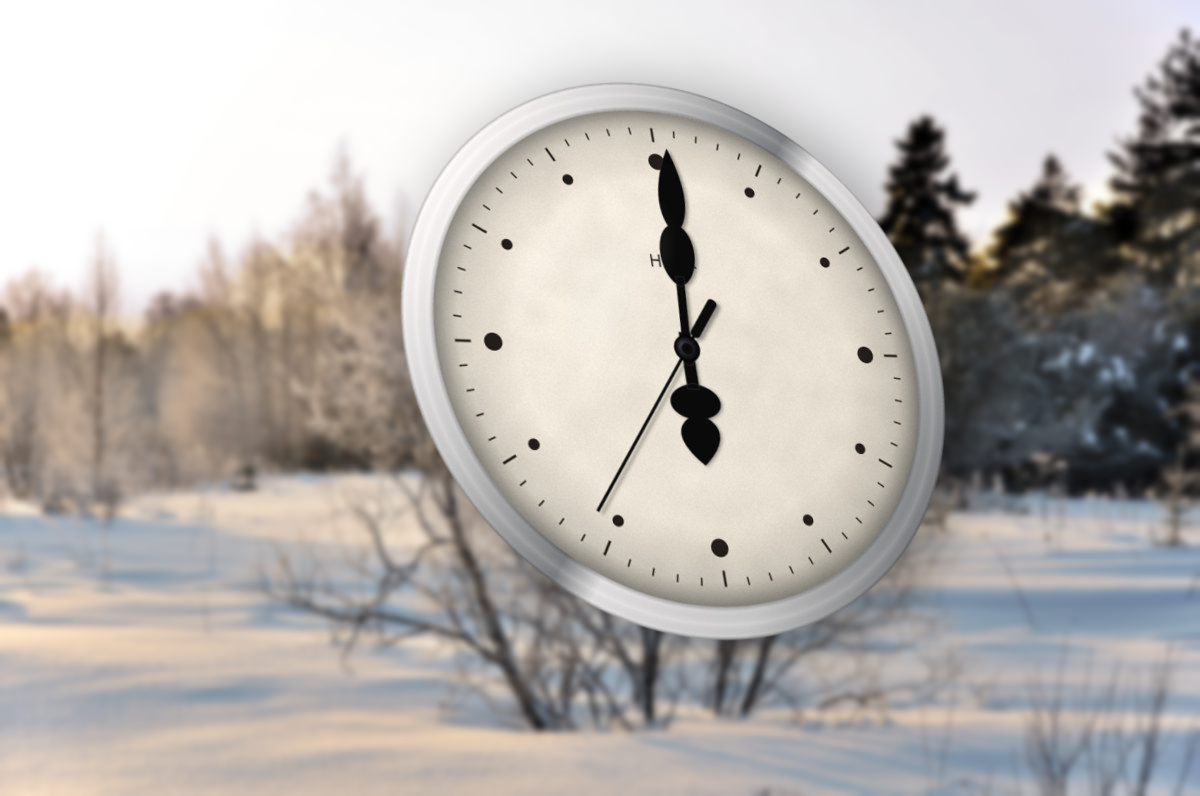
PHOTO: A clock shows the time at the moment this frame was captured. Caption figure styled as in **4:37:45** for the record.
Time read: **6:00:36**
